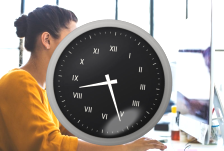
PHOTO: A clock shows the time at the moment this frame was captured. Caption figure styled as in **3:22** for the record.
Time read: **8:26**
